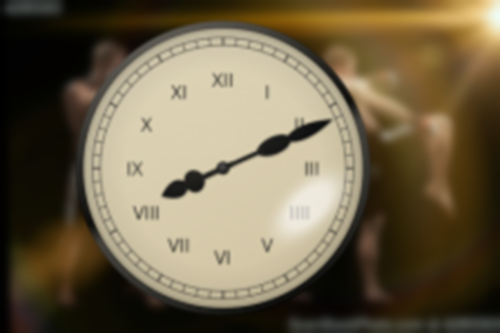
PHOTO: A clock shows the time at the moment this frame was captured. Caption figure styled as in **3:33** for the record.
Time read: **8:11**
